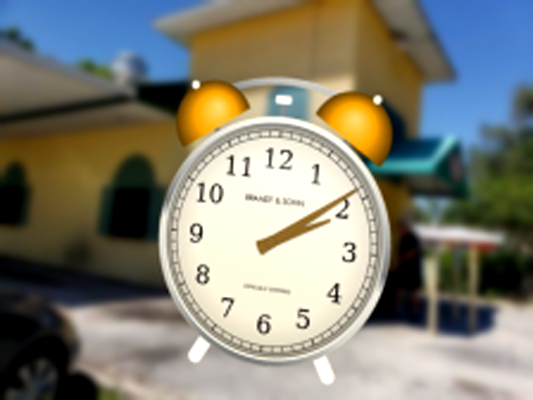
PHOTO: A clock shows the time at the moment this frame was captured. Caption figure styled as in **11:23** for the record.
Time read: **2:09**
